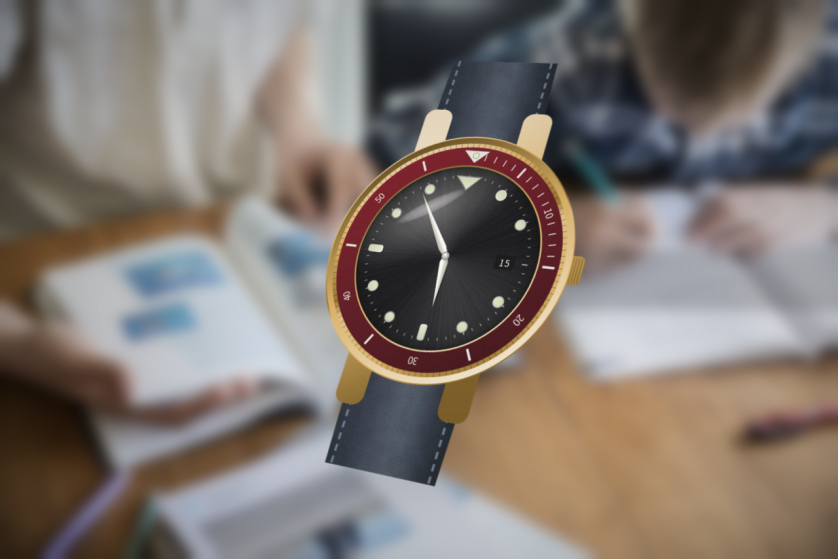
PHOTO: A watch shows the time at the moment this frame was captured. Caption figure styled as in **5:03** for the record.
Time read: **5:54**
